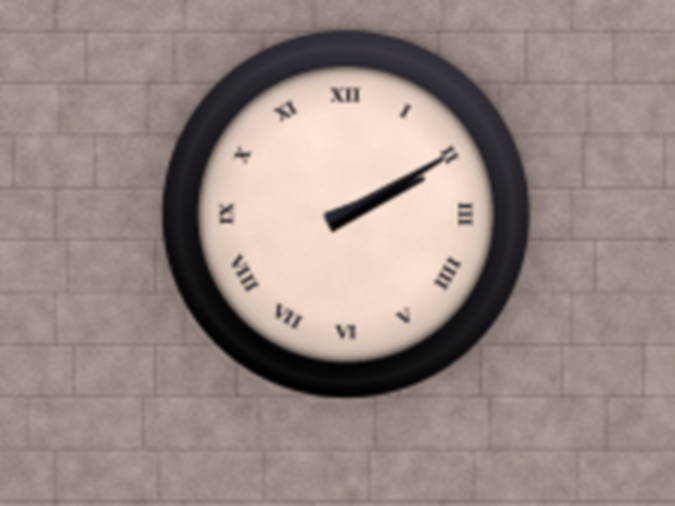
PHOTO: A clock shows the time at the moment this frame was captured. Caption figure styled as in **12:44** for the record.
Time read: **2:10**
